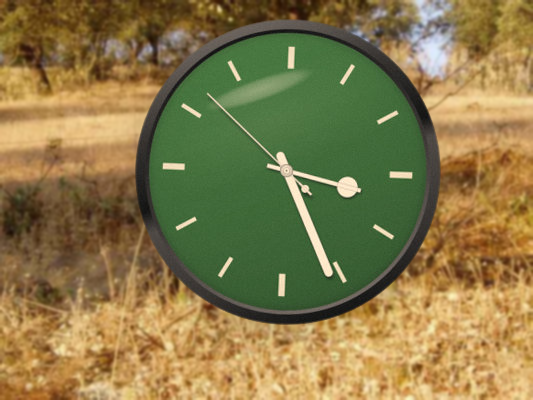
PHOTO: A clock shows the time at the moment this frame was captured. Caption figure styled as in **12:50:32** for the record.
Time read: **3:25:52**
